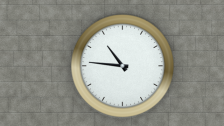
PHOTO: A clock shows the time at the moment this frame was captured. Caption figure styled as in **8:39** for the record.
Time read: **10:46**
